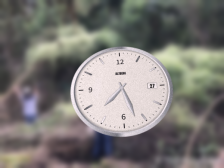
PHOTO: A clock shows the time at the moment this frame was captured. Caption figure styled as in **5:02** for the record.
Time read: **7:27**
